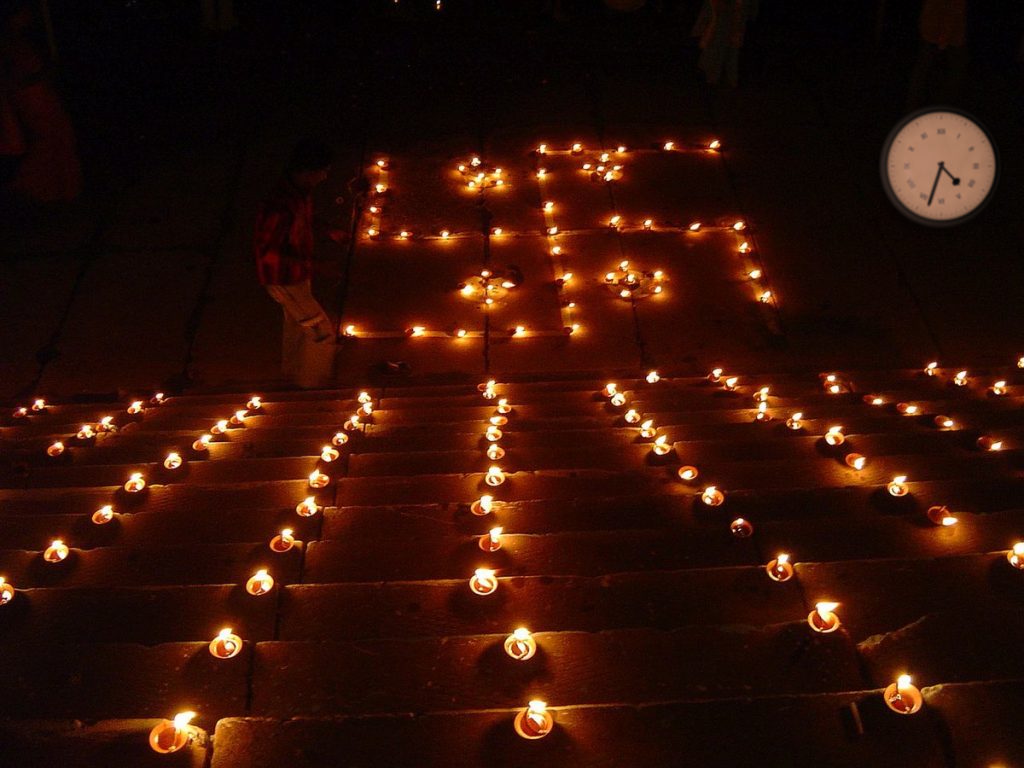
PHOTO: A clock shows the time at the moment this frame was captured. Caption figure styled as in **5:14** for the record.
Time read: **4:33**
